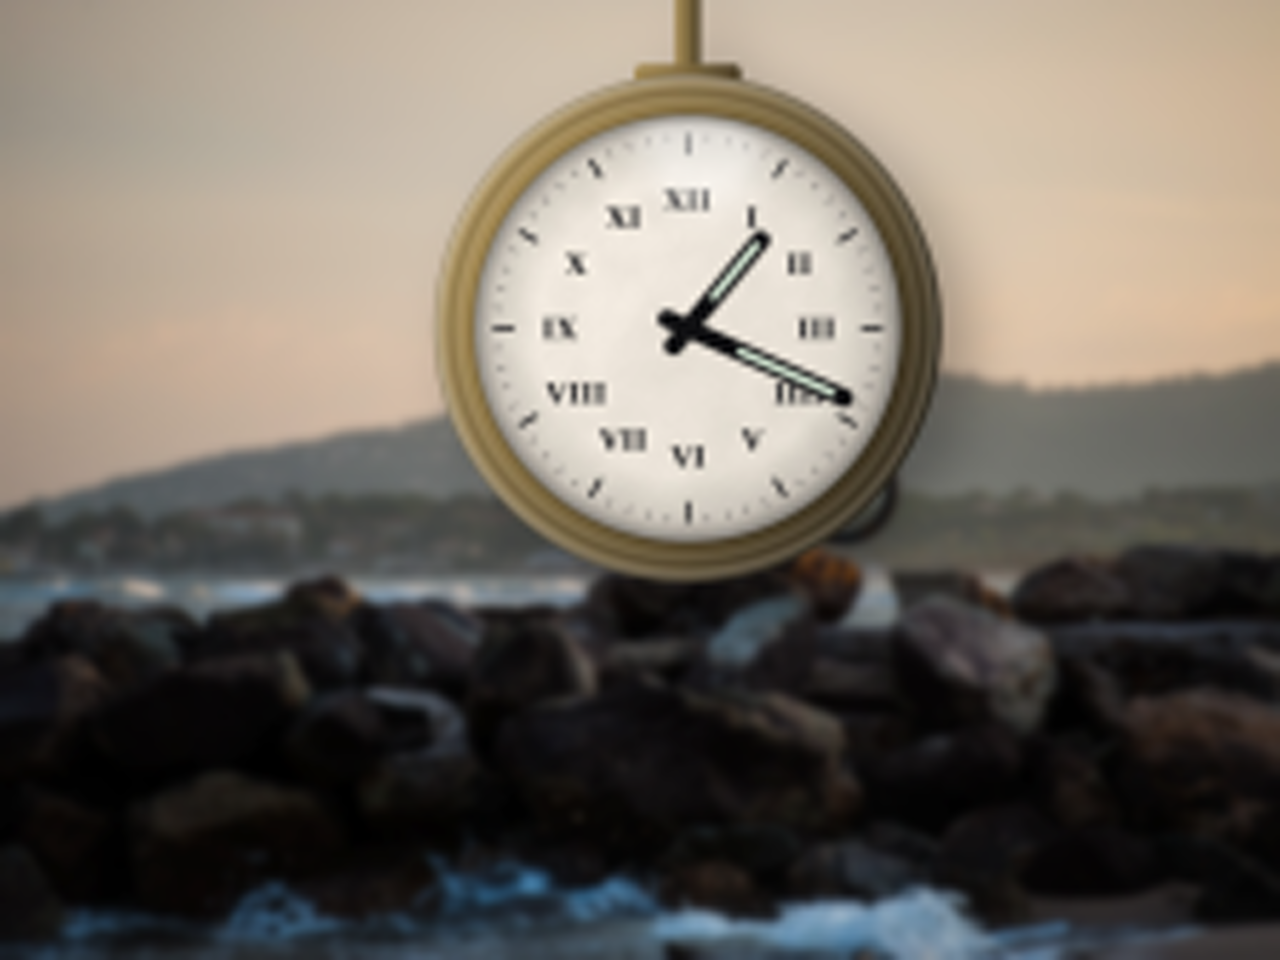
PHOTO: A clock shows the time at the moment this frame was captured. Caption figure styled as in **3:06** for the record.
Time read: **1:19**
